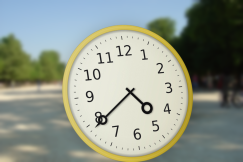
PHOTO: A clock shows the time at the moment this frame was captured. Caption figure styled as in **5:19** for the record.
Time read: **4:39**
